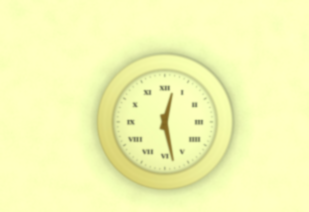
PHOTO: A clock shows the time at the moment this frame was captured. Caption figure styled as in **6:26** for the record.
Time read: **12:28**
